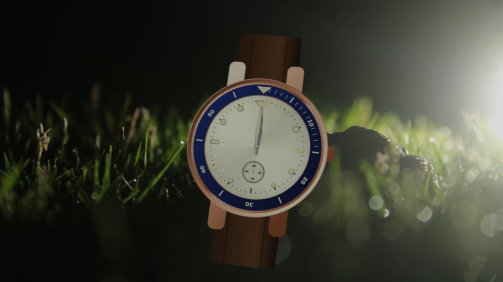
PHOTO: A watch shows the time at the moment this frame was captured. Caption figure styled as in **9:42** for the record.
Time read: **12:00**
